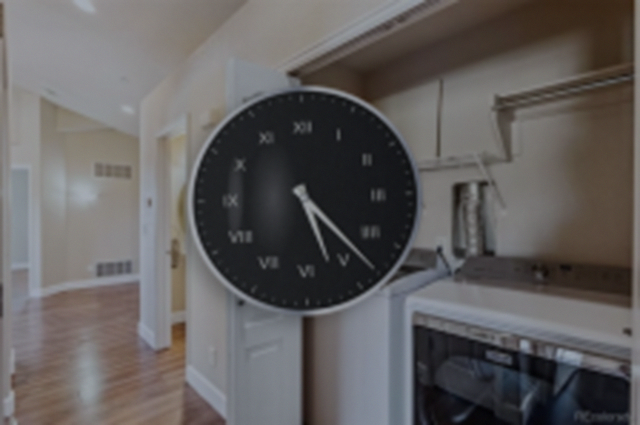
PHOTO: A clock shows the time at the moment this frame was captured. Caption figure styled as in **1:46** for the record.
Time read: **5:23**
